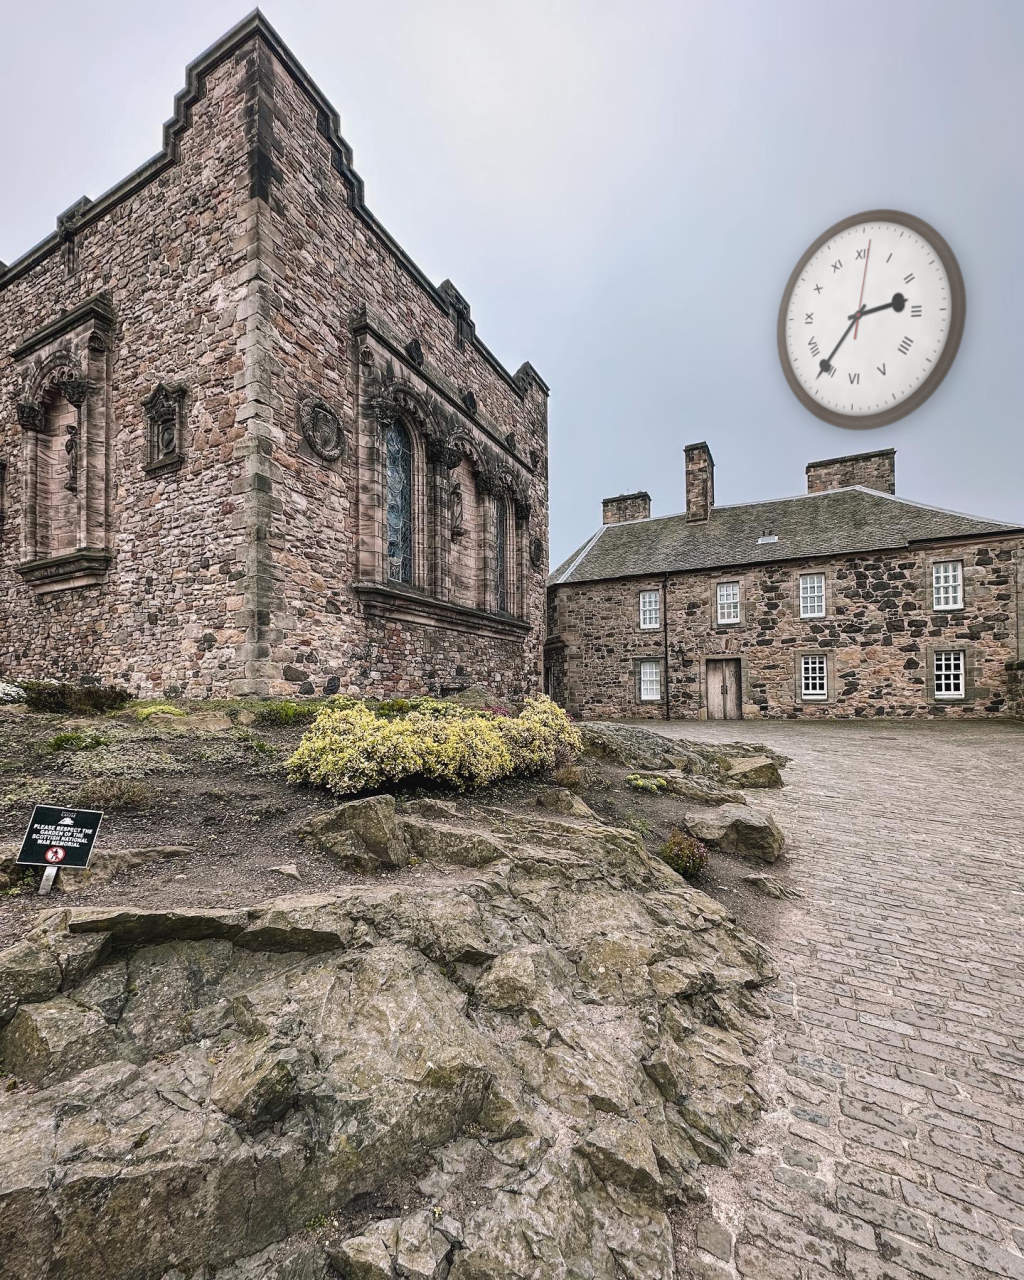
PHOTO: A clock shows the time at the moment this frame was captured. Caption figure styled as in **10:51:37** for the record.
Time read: **2:36:01**
